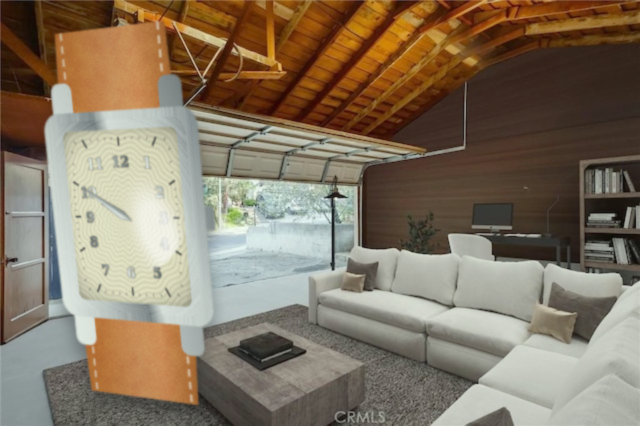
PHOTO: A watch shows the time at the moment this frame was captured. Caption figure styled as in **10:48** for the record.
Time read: **9:50**
